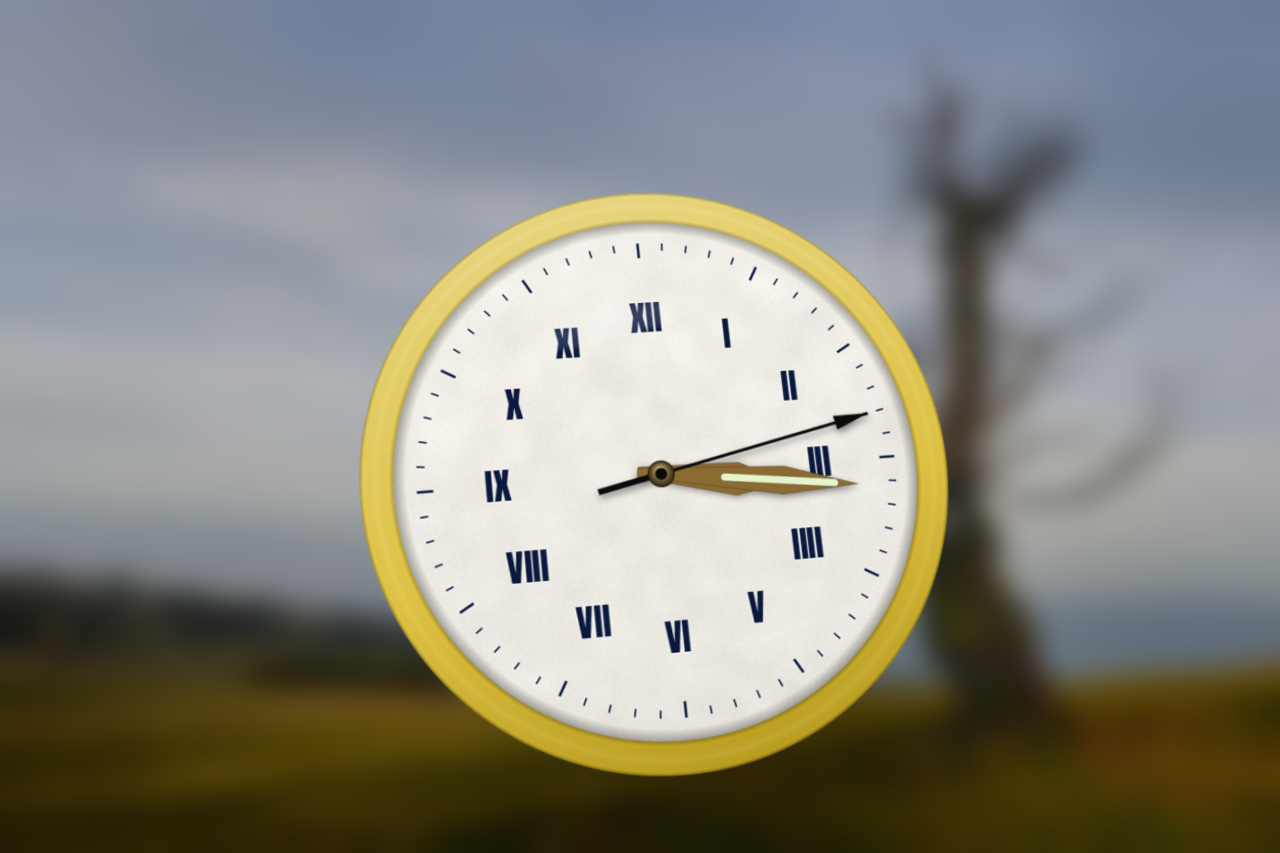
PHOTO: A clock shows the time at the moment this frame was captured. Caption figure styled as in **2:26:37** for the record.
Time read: **3:16:13**
